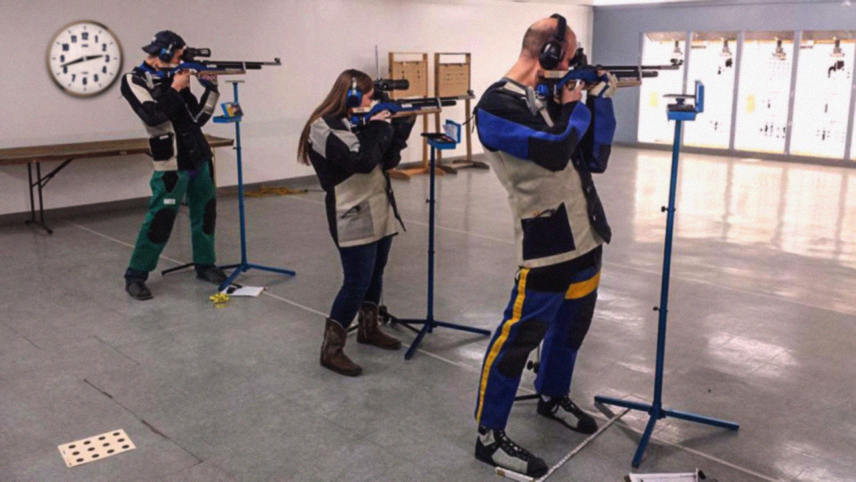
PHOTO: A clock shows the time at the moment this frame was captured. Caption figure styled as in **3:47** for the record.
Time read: **2:42**
